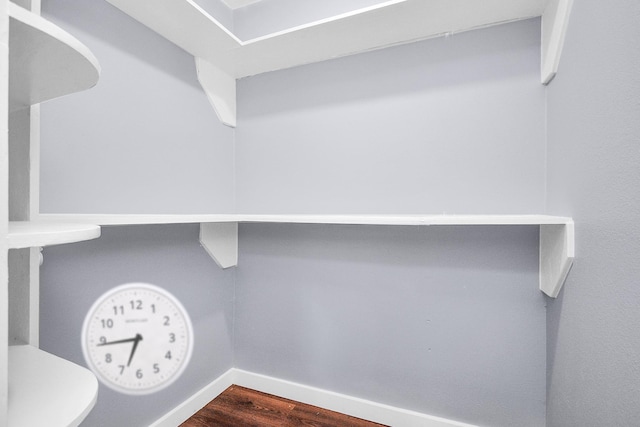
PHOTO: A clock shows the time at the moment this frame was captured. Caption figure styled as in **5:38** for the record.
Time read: **6:44**
